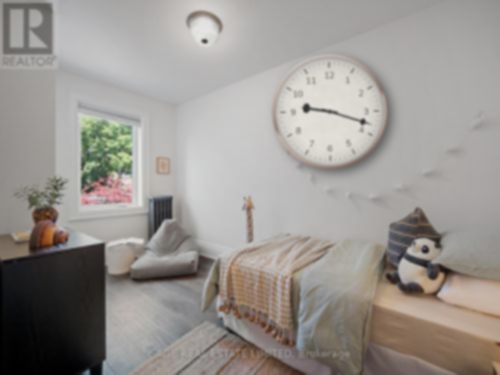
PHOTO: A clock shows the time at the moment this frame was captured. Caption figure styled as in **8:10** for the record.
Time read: **9:18**
